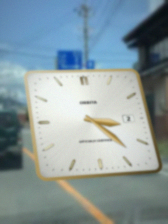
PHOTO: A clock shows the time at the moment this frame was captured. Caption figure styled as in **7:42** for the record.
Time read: **3:23**
